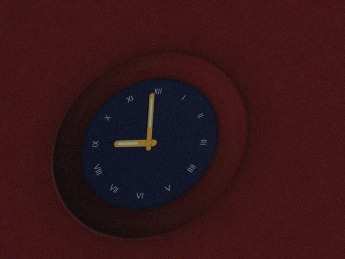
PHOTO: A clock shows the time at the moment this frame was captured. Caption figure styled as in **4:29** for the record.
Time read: **8:59**
